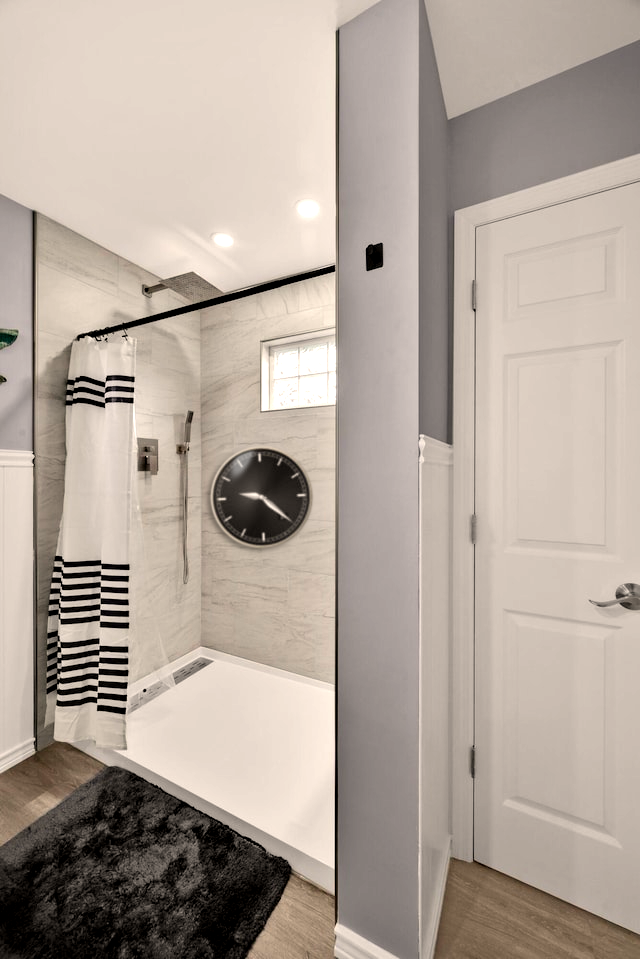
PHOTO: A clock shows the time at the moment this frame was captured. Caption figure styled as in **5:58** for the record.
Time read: **9:22**
